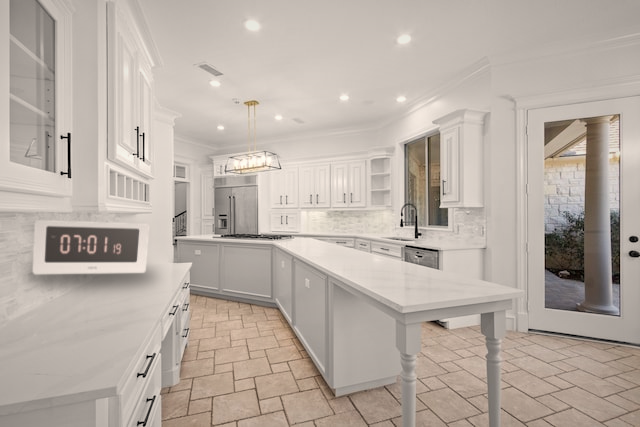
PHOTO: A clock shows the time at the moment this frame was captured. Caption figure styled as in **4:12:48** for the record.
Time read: **7:01:19**
